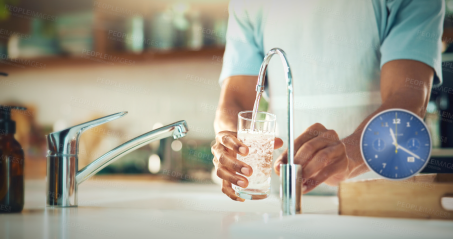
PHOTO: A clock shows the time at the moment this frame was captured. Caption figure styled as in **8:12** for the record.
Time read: **11:20**
